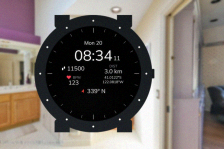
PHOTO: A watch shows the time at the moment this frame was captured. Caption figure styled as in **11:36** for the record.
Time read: **8:34**
